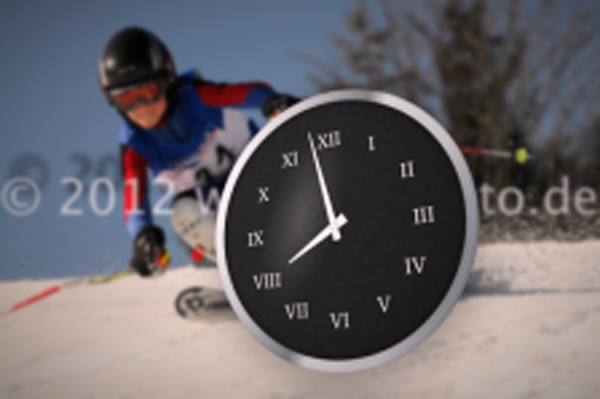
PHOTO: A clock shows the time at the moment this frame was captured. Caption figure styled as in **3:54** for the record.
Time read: **7:58**
